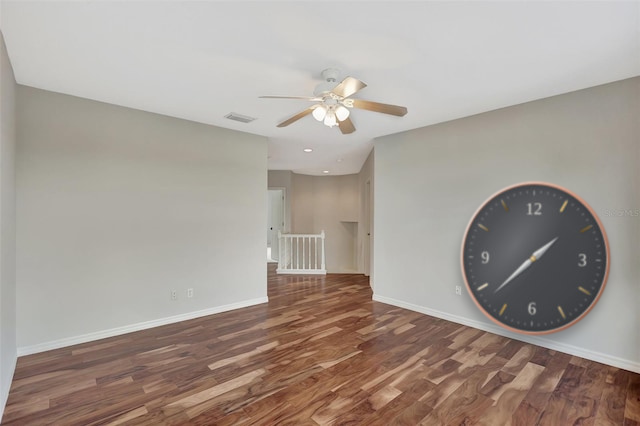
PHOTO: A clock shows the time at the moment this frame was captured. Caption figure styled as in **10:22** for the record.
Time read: **1:38**
